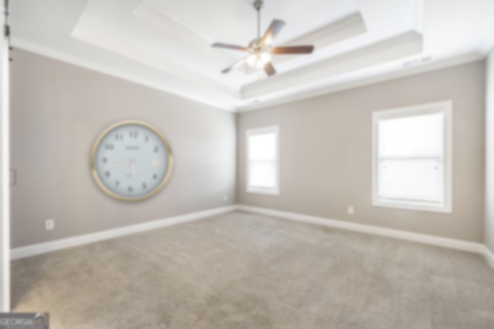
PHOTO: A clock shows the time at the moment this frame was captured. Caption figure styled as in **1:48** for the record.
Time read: **5:42**
